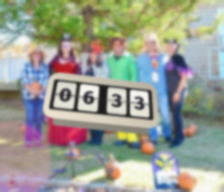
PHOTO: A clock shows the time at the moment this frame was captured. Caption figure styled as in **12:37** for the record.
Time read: **6:33**
